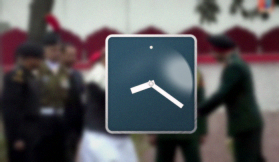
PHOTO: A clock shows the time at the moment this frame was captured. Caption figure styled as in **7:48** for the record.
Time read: **8:21**
